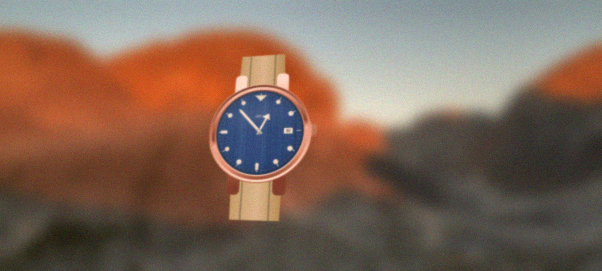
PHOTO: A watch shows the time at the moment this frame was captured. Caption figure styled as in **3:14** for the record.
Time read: **12:53**
